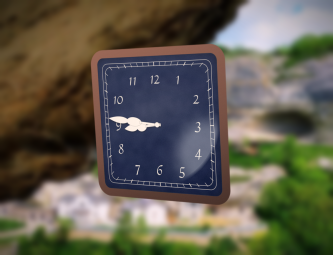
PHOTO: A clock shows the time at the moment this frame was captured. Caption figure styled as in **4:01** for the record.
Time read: **8:46**
